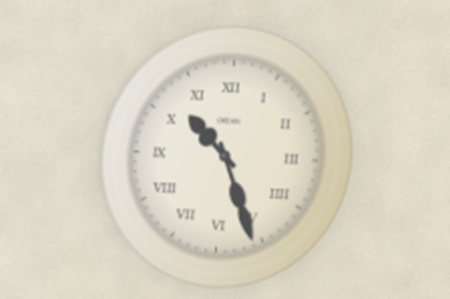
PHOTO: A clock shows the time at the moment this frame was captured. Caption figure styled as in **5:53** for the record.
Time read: **10:26**
